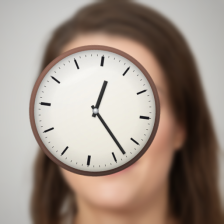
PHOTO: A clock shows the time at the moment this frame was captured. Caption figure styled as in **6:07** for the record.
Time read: **12:23**
